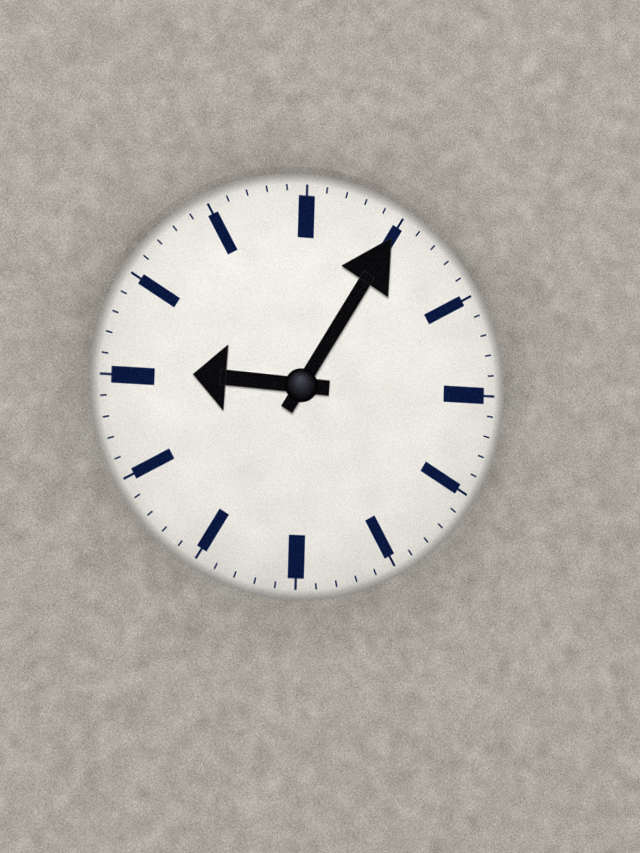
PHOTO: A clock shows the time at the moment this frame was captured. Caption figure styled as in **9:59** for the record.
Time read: **9:05**
